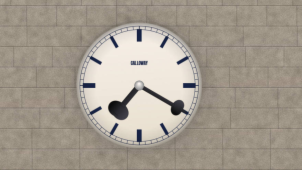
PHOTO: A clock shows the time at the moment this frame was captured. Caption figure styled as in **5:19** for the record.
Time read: **7:20**
